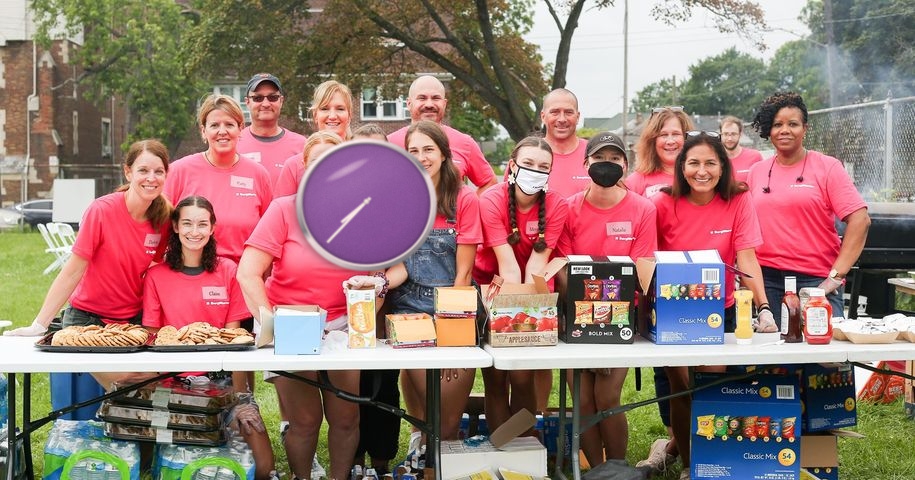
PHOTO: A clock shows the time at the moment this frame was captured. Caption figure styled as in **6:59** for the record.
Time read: **7:37**
